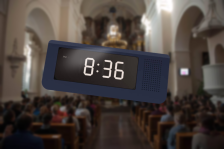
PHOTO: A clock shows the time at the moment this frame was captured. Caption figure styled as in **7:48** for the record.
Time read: **8:36**
